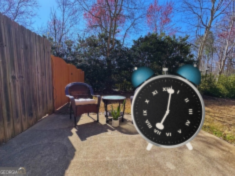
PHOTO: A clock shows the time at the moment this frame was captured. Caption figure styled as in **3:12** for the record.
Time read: **7:02**
